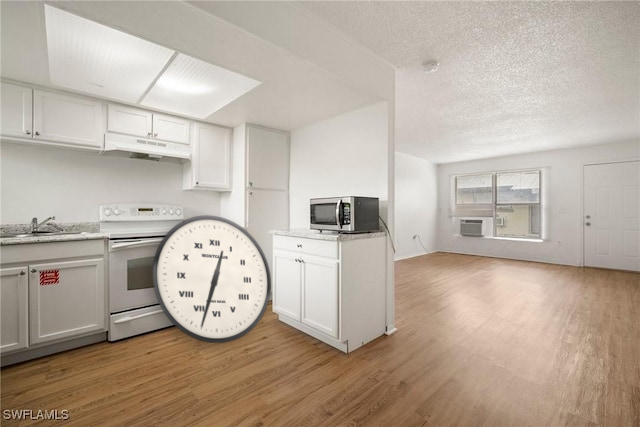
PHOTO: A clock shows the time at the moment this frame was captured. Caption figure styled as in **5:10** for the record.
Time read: **12:33**
